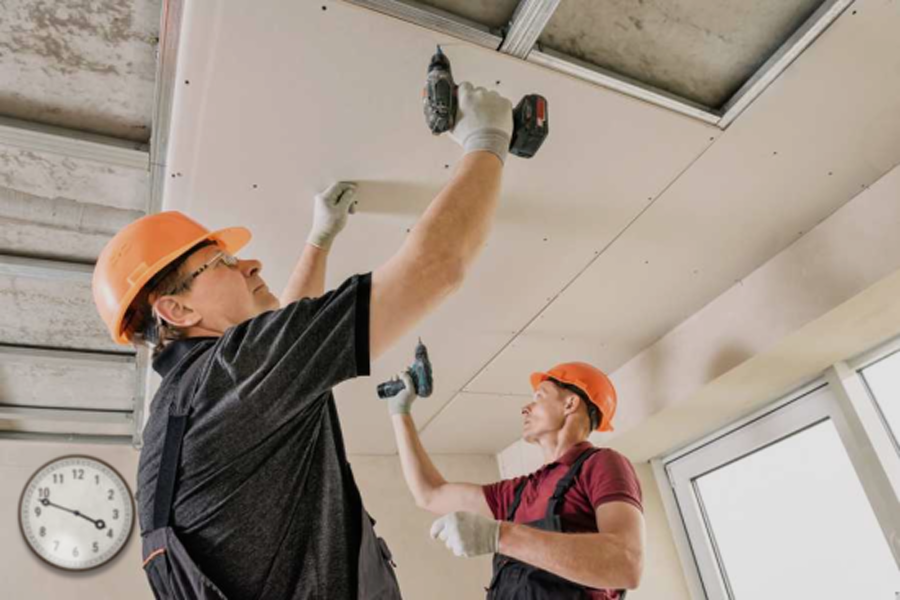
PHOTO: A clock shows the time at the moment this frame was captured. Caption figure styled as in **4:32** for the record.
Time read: **3:48**
